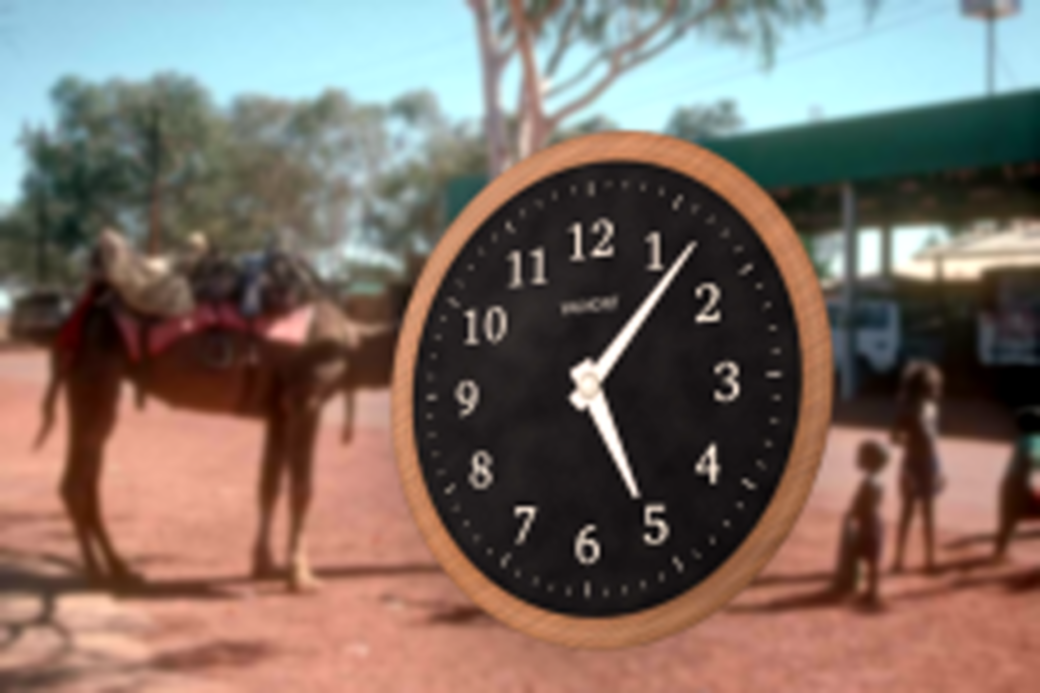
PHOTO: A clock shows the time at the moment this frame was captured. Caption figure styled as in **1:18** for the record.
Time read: **5:07**
